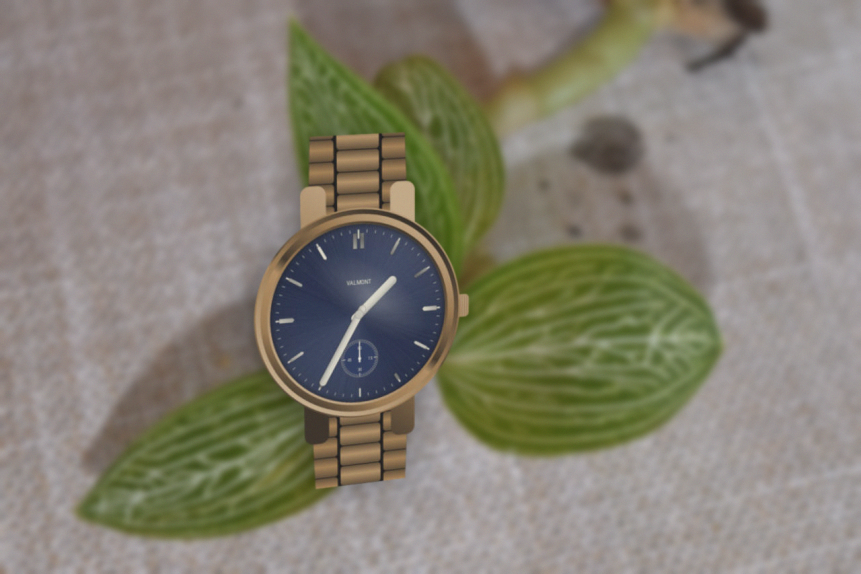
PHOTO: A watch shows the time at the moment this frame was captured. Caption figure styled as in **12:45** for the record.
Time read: **1:35**
